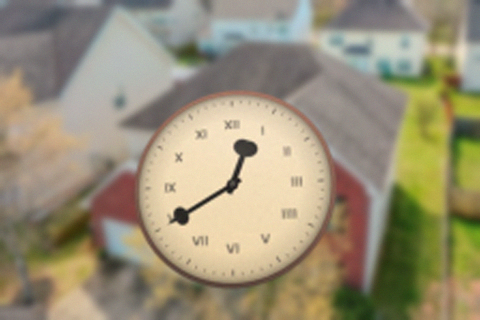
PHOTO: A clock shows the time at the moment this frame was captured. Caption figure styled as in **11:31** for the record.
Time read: **12:40**
